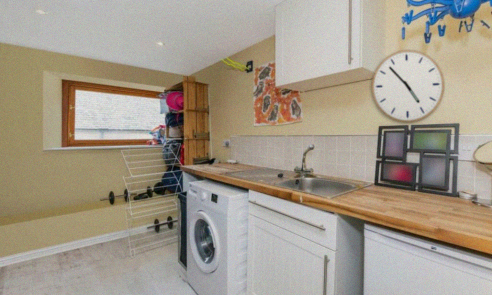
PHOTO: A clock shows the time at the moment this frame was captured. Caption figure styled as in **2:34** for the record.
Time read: **4:53**
